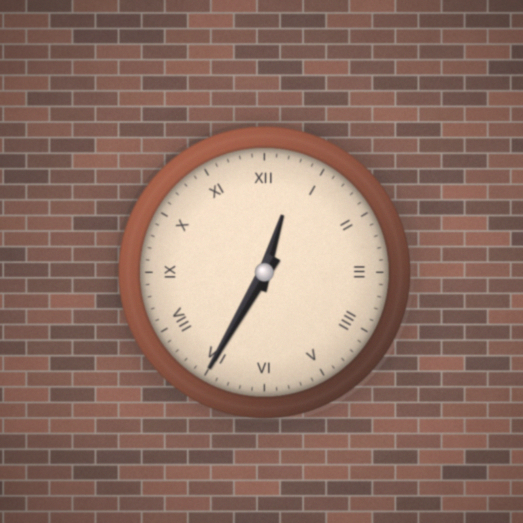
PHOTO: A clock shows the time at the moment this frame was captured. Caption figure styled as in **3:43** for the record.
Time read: **12:35**
